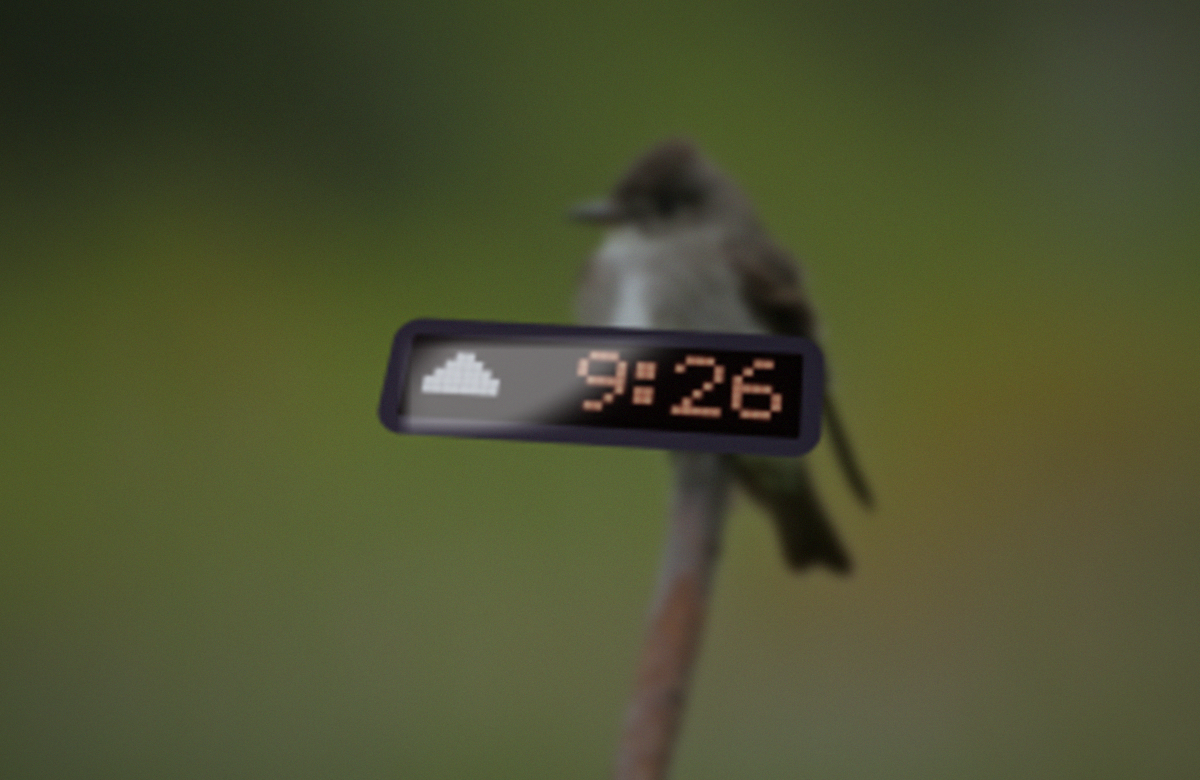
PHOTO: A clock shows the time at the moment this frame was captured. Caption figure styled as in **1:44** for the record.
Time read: **9:26**
